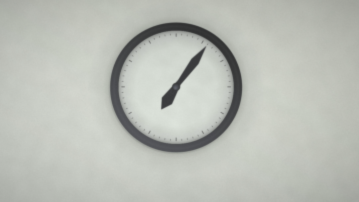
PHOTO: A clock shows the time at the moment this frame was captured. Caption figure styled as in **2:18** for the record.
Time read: **7:06**
